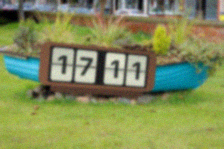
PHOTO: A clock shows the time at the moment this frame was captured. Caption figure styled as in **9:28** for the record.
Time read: **17:11**
